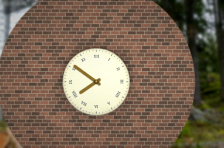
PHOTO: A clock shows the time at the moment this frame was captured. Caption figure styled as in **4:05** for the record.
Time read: **7:51**
